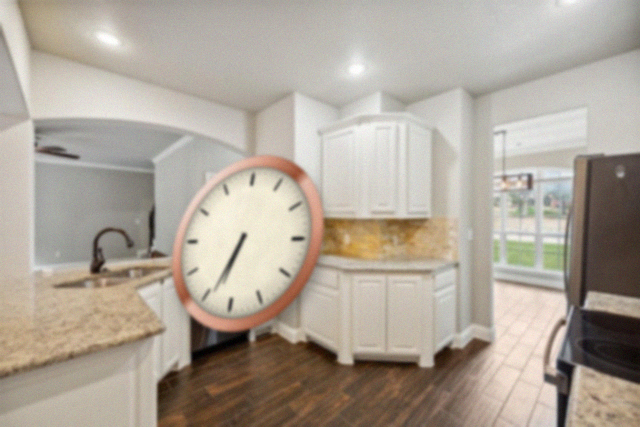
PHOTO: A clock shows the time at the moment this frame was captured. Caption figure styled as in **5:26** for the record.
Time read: **6:34**
